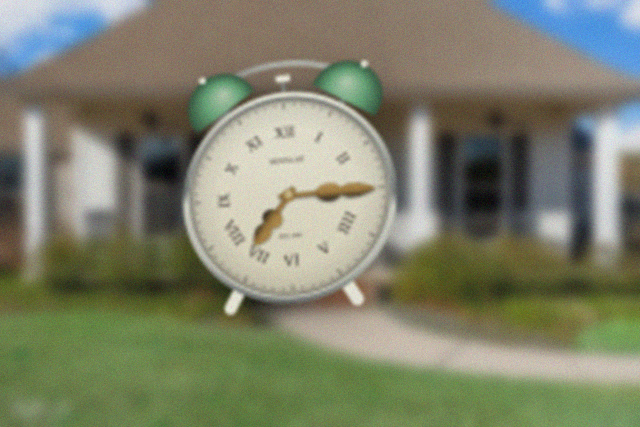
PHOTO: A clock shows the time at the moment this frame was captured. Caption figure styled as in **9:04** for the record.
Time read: **7:15**
